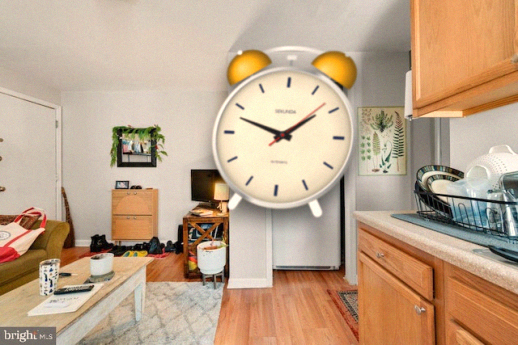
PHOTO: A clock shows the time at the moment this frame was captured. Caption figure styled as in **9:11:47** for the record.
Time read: **1:48:08**
